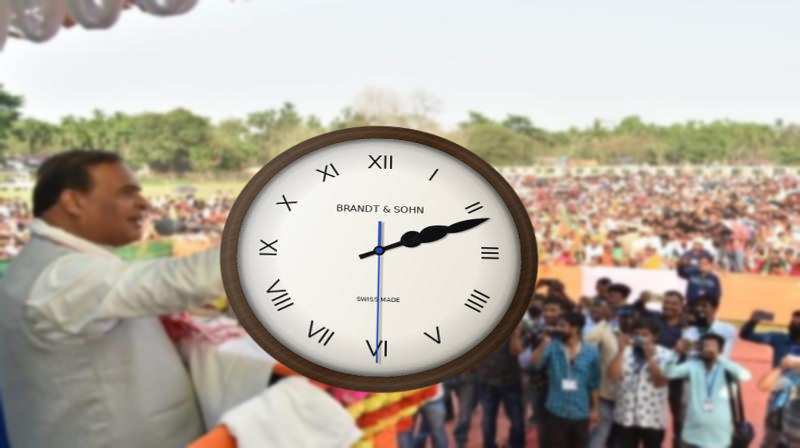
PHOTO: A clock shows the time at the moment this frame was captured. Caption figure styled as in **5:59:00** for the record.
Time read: **2:11:30**
